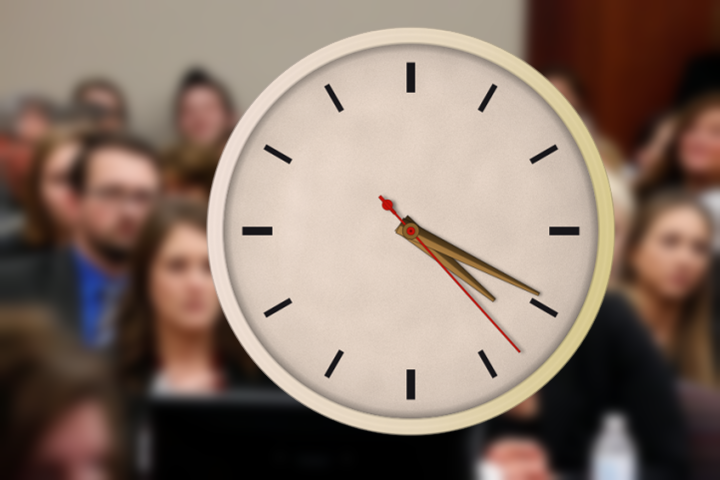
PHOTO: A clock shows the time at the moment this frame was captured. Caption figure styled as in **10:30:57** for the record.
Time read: **4:19:23**
